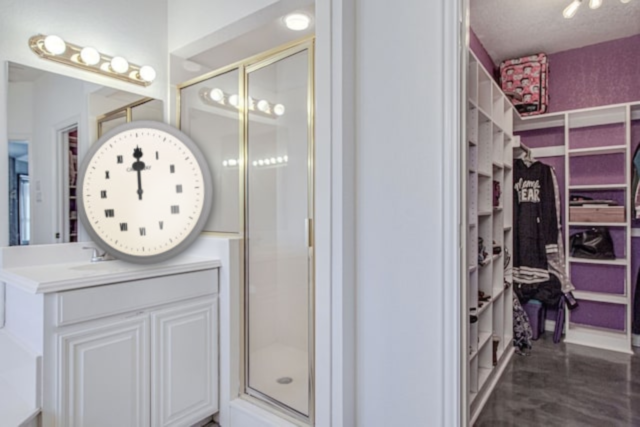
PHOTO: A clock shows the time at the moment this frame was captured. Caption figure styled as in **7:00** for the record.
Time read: **12:00**
